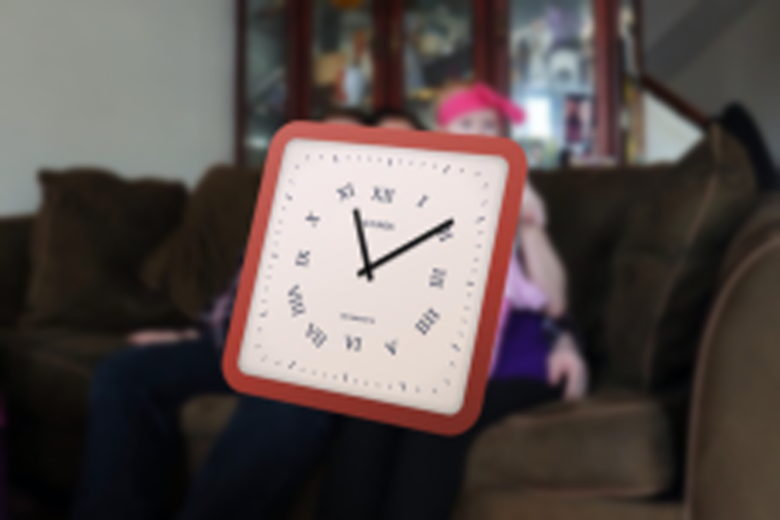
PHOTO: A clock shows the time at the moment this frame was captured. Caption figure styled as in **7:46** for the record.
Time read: **11:09**
